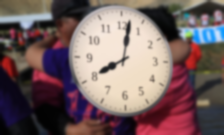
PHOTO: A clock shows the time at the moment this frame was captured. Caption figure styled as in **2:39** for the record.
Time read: **8:02**
